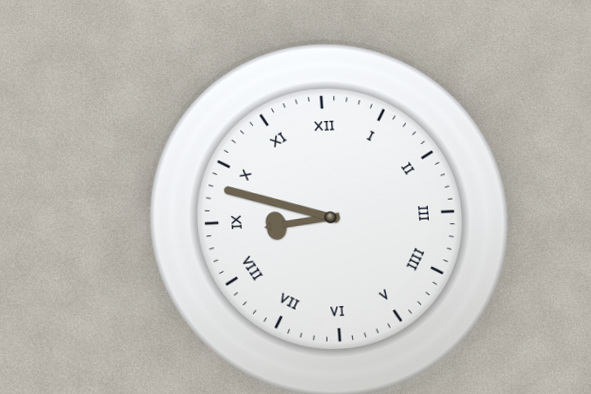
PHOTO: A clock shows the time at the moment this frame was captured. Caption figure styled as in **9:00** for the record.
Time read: **8:48**
